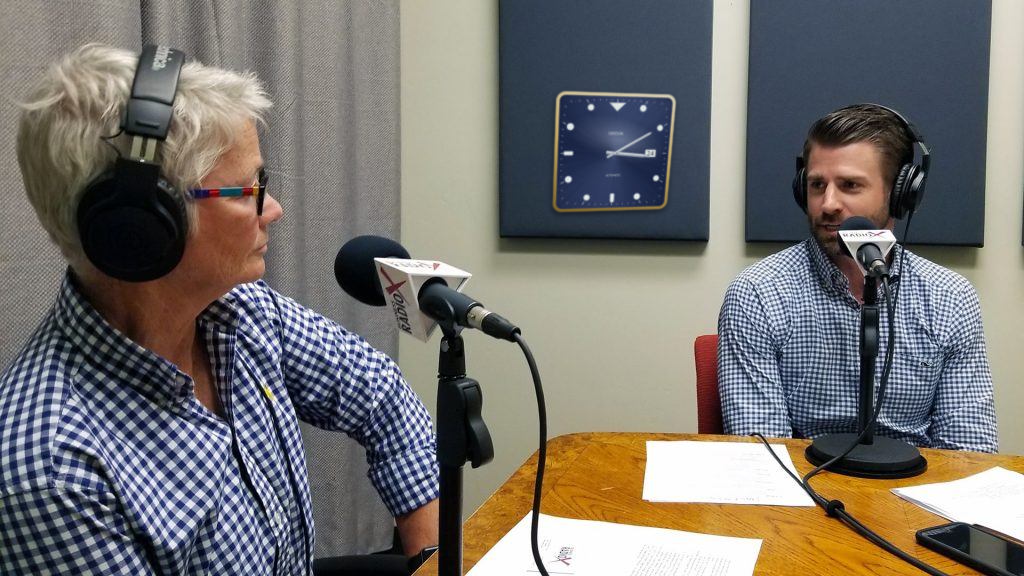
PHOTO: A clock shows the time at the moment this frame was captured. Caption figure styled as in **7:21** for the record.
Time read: **3:10**
